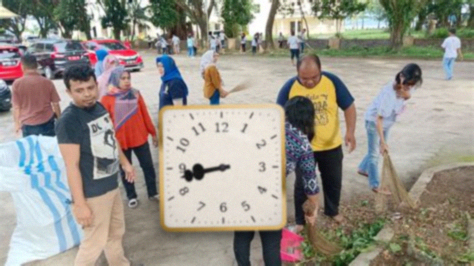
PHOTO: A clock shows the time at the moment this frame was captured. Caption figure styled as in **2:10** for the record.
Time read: **8:43**
